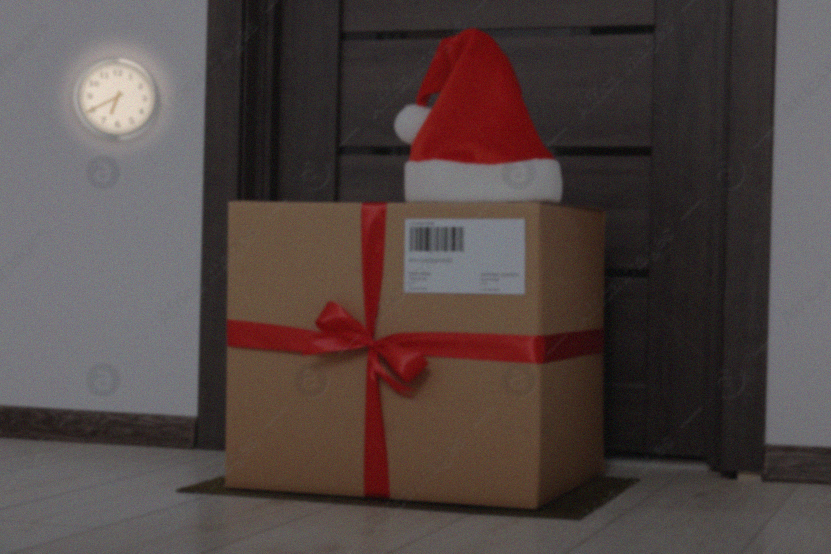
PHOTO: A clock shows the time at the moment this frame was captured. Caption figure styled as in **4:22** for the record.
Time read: **6:40**
